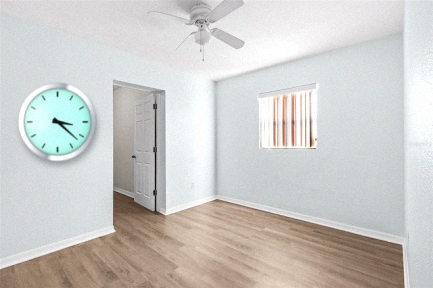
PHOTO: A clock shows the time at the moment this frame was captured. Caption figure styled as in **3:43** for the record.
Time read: **3:22**
